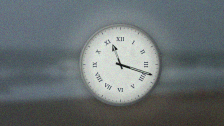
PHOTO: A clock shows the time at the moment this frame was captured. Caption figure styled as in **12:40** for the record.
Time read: **11:18**
